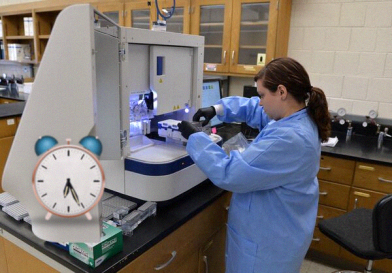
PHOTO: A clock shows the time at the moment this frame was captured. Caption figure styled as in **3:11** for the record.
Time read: **6:26**
